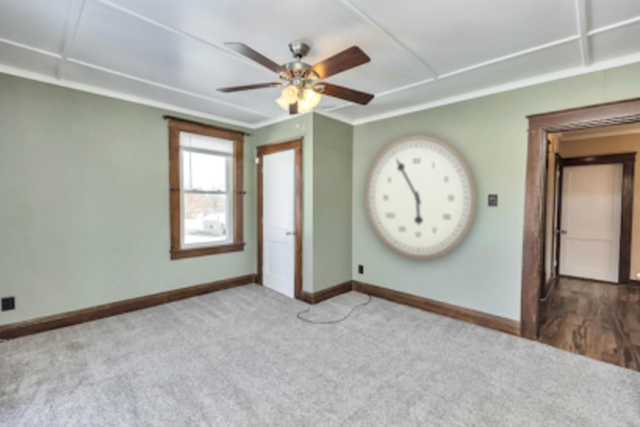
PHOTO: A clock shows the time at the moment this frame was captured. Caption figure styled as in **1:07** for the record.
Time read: **5:55**
